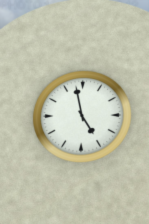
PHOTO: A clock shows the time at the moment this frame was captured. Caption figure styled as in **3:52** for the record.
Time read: **4:58**
